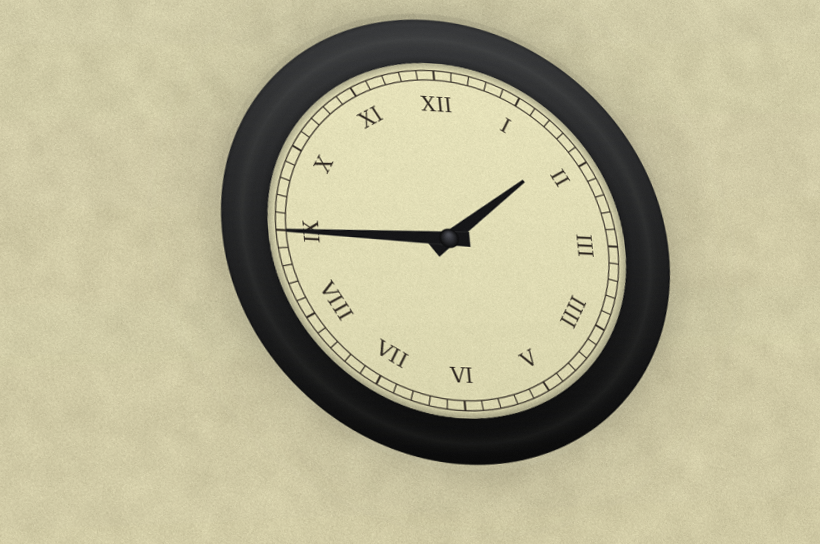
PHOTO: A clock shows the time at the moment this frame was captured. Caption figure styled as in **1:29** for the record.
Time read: **1:45**
